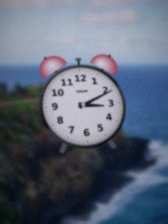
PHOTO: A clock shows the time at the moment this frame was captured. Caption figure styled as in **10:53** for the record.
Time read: **3:11**
